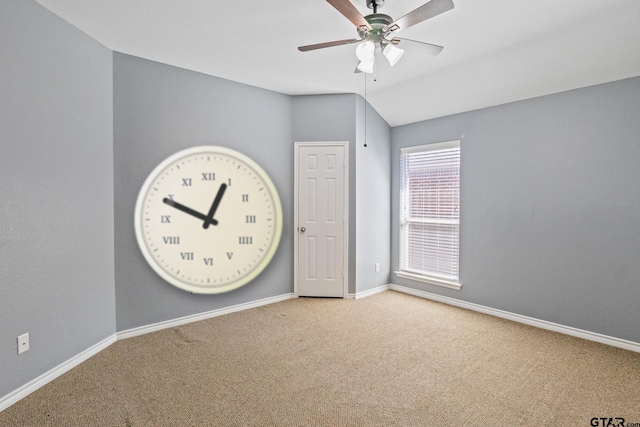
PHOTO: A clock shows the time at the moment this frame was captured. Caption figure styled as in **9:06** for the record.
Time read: **12:49**
